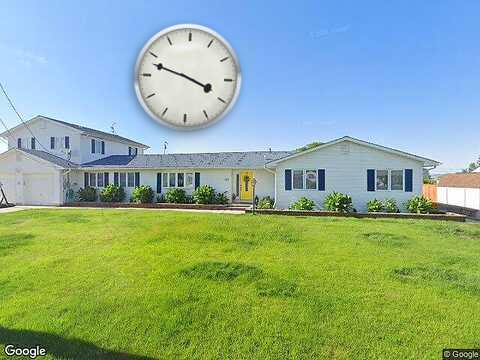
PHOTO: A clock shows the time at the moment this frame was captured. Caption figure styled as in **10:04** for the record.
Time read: **3:48**
